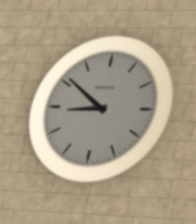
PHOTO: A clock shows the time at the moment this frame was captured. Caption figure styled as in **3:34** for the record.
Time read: **8:51**
